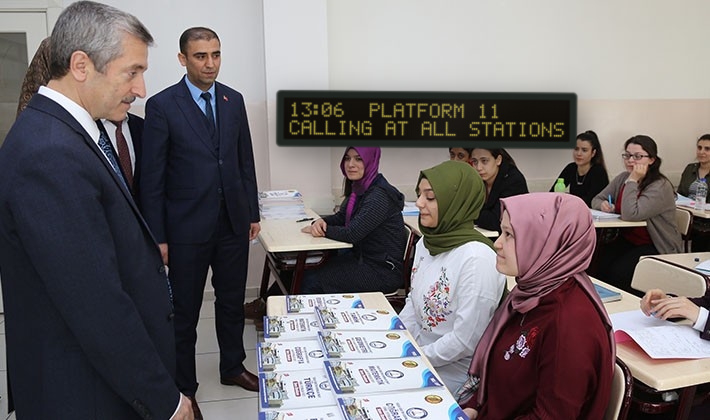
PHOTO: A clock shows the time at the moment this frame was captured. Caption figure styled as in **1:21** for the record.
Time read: **13:06**
